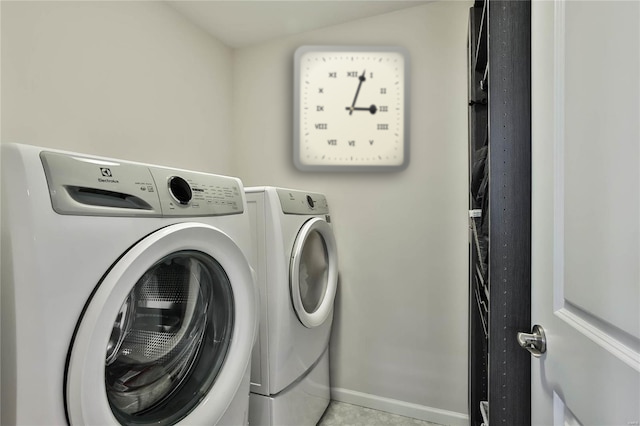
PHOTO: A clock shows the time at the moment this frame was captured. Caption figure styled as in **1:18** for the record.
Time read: **3:03**
